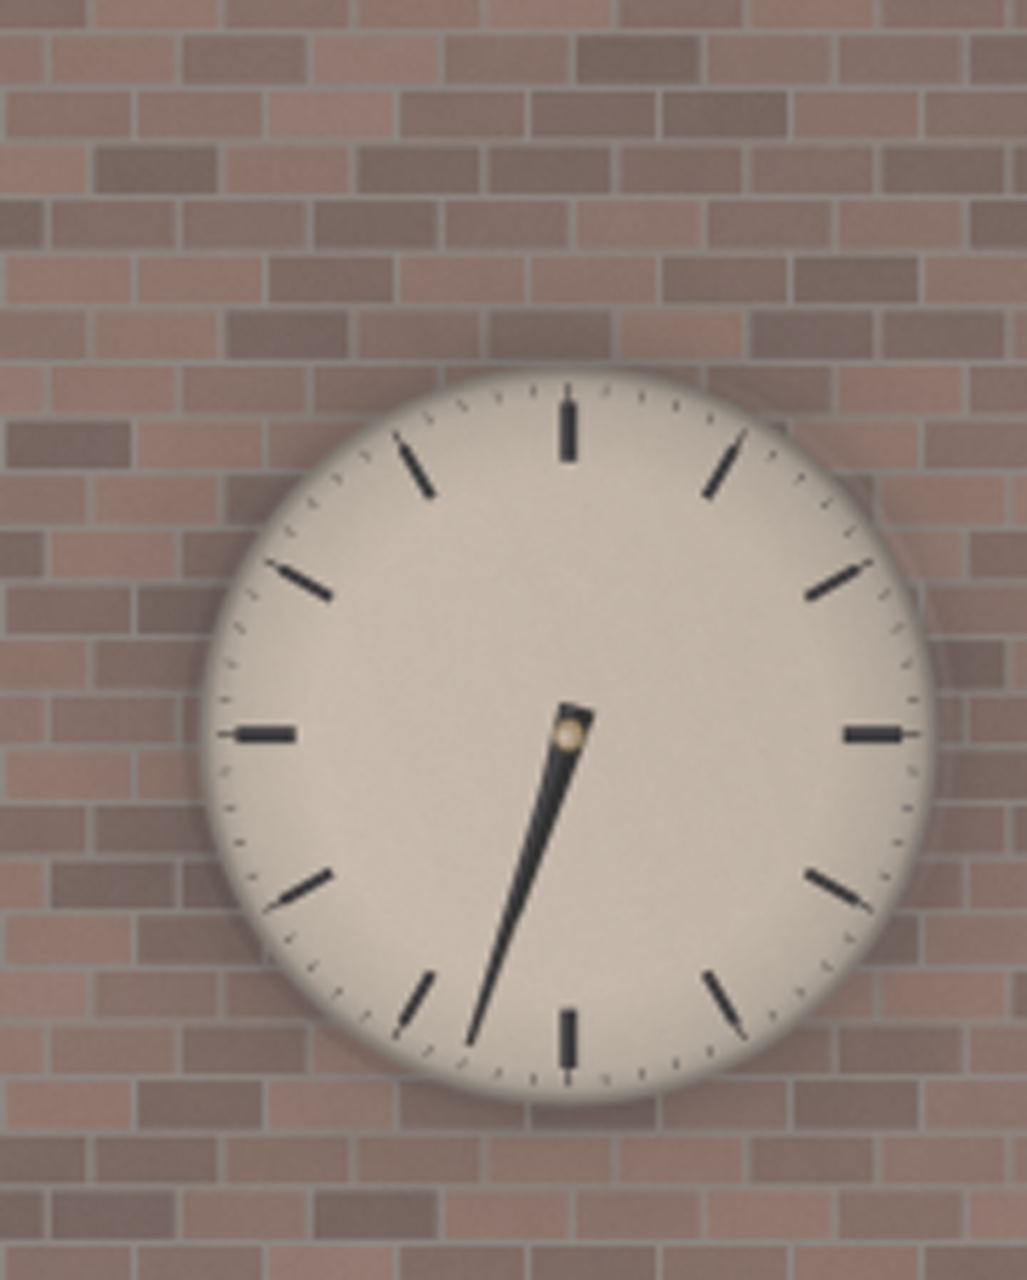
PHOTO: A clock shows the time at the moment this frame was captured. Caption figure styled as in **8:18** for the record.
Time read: **6:33**
